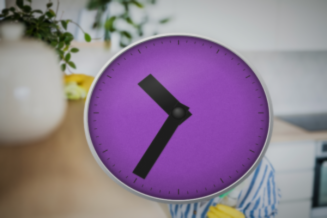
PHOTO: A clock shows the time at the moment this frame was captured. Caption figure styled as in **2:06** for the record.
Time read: **10:35**
